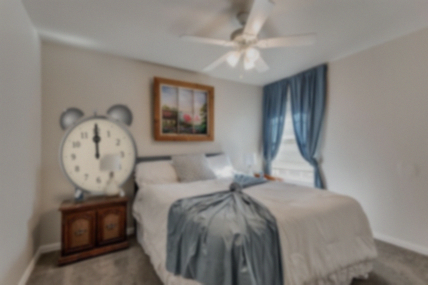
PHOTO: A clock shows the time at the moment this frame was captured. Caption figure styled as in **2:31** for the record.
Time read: **12:00**
